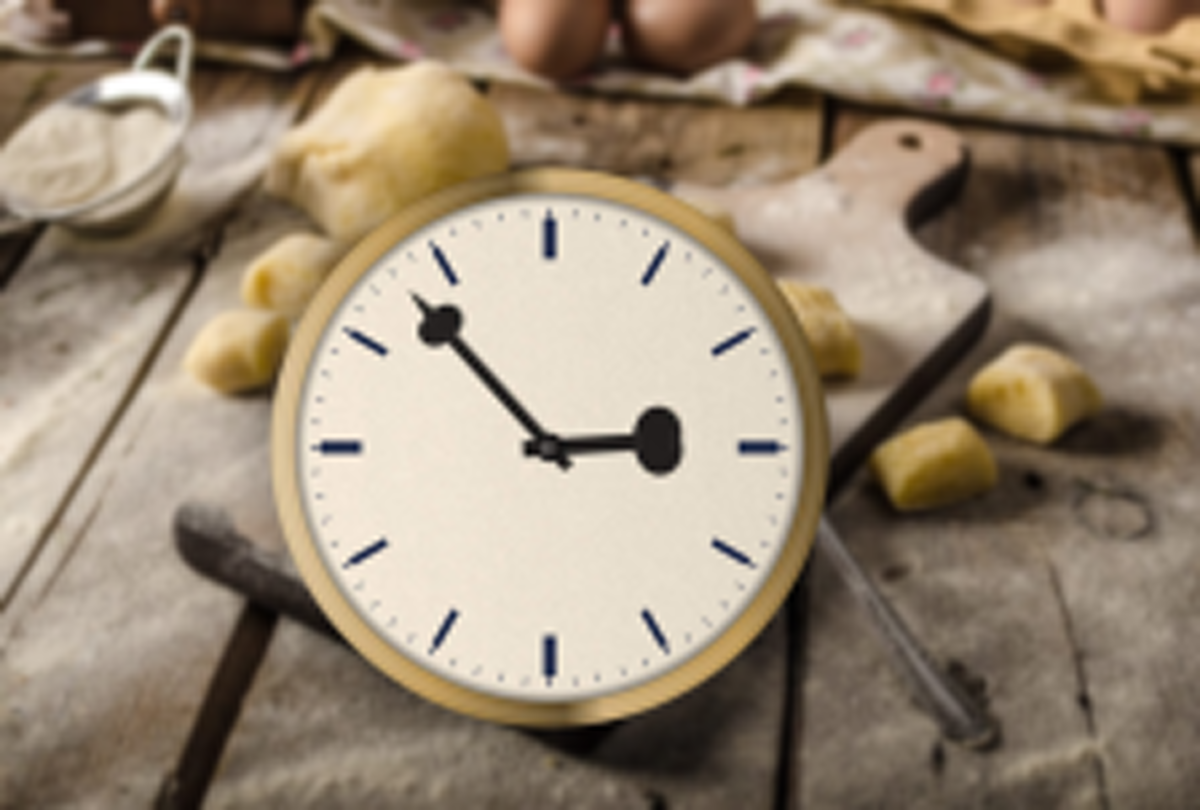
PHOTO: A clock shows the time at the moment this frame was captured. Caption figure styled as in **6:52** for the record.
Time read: **2:53**
